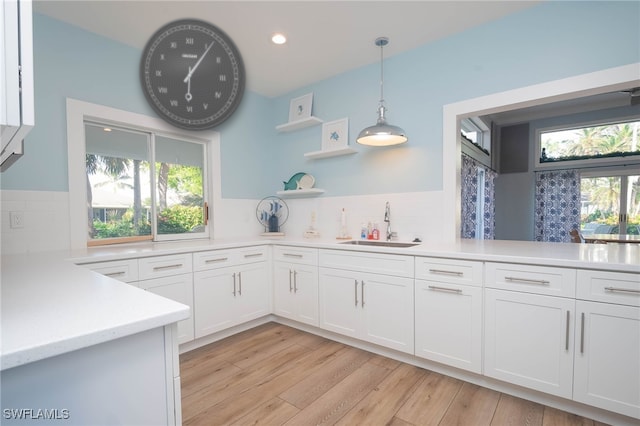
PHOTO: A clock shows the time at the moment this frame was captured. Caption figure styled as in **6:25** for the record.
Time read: **6:06**
